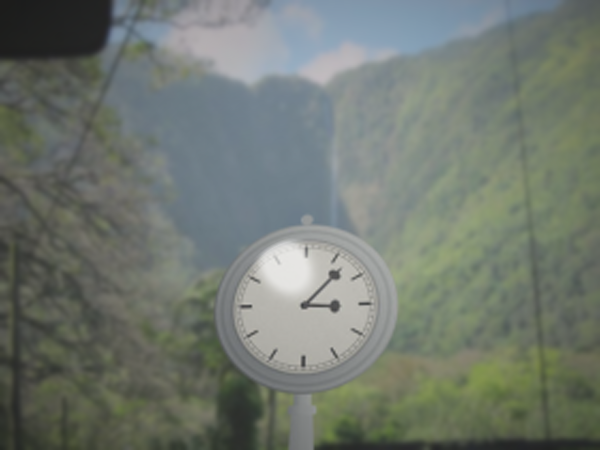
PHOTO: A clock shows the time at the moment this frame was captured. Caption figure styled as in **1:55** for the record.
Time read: **3:07**
